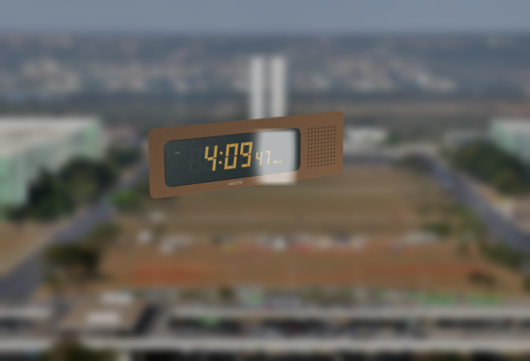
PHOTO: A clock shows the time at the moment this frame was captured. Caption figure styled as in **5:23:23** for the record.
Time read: **4:09:47**
